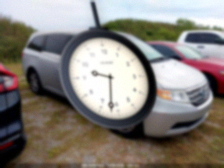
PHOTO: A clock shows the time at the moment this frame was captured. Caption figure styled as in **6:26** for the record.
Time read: **9:32**
